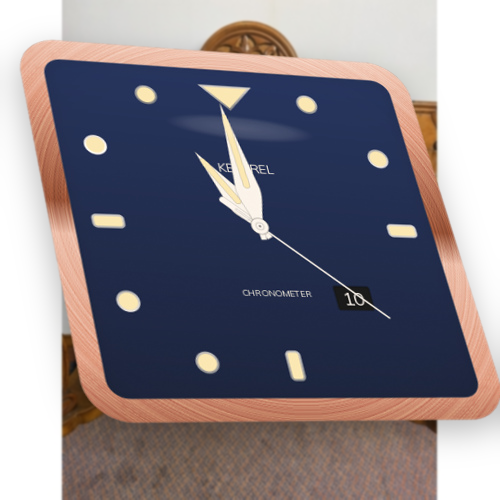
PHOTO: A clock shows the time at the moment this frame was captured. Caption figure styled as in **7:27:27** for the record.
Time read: **10:59:22**
